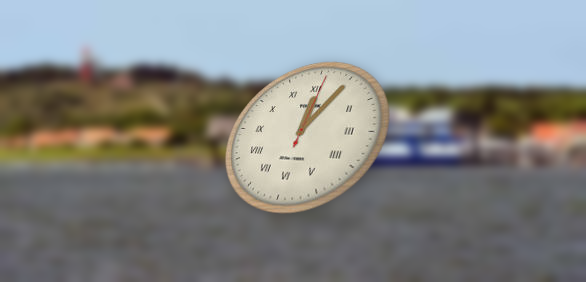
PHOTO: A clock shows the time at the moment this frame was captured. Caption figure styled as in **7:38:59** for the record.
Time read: **12:05:01**
